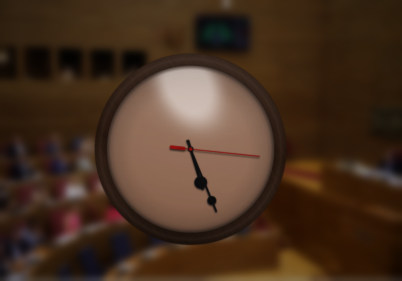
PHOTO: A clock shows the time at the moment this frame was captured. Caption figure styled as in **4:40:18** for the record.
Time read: **5:26:16**
